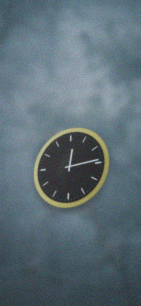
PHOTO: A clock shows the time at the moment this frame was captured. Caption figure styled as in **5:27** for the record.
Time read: **12:14**
